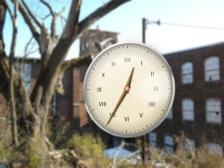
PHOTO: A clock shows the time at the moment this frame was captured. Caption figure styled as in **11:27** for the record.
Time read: **12:35**
